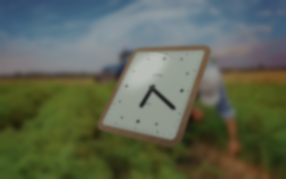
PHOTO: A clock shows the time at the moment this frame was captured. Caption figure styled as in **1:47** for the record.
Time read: **6:20**
